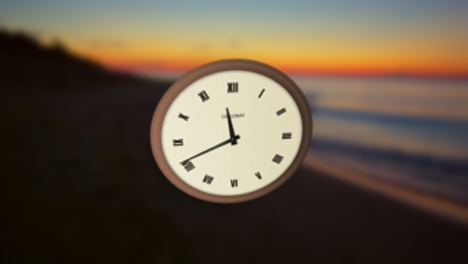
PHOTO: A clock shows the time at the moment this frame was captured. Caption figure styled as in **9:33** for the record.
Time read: **11:41**
